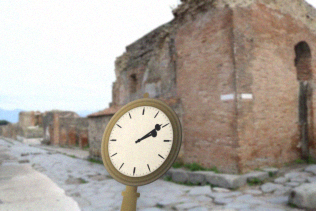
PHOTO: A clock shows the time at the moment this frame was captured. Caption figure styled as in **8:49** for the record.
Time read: **2:09**
